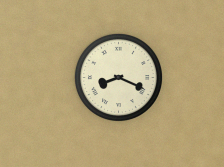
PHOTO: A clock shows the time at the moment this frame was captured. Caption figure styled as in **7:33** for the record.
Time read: **8:19**
